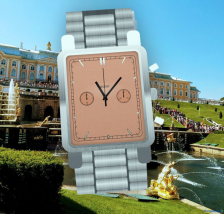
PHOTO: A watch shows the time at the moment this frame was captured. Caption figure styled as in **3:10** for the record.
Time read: **11:07**
